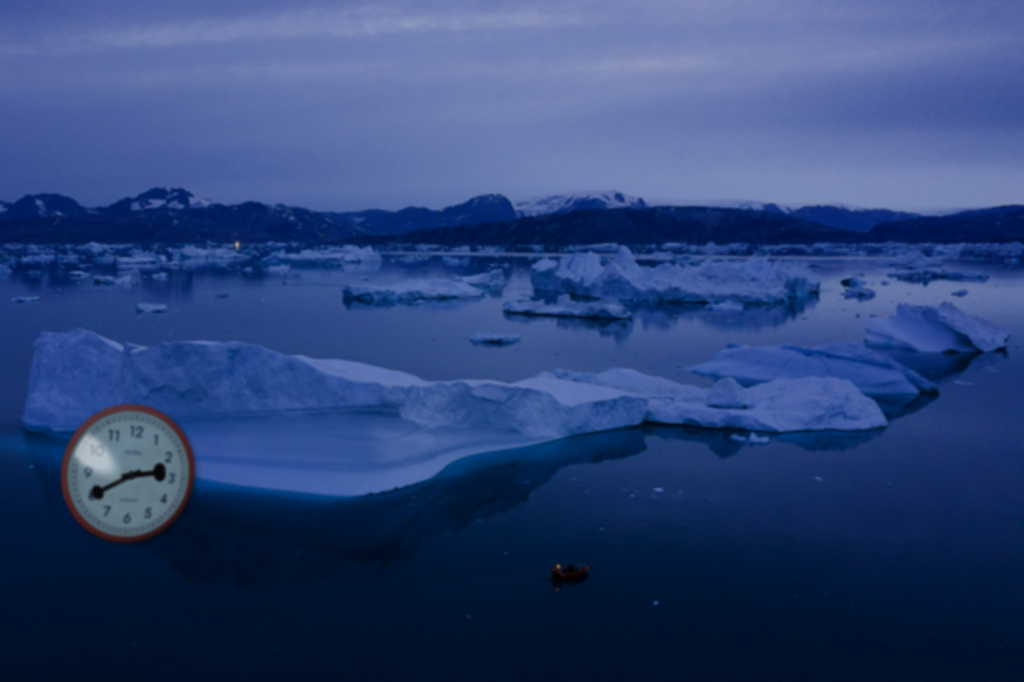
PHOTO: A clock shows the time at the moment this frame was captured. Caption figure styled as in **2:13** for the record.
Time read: **2:40**
